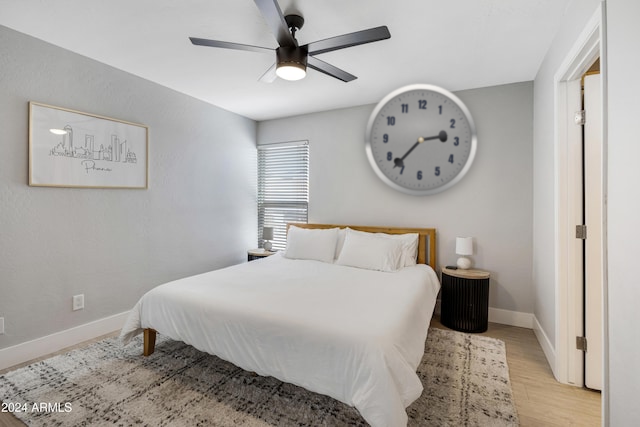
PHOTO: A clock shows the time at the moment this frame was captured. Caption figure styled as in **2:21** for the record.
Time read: **2:37**
